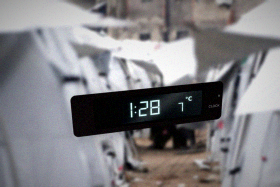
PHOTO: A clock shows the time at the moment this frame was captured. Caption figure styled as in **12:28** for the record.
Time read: **1:28**
